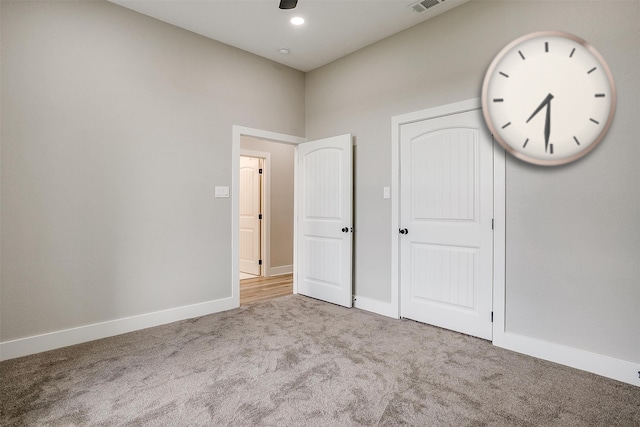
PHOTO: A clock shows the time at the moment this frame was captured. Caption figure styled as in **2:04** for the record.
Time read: **7:31**
